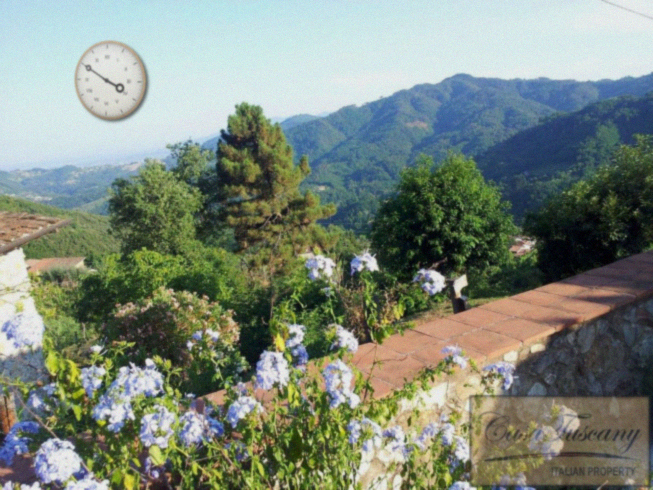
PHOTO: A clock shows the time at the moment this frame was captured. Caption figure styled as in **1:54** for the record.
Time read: **3:50**
